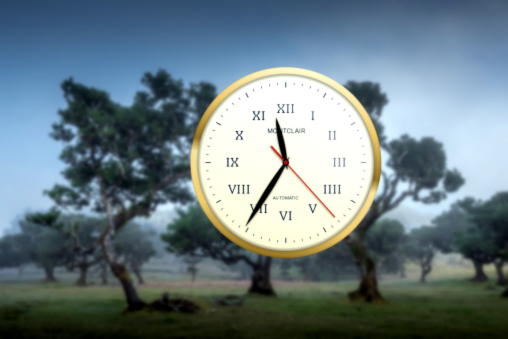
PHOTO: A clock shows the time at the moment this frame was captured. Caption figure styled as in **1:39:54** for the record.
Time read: **11:35:23**
